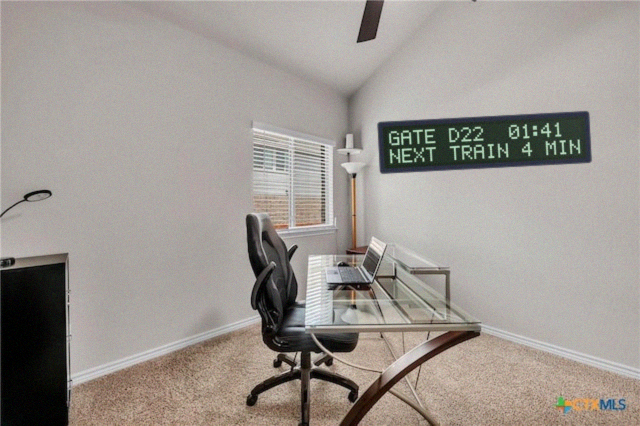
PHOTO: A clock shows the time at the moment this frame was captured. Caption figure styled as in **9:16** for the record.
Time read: **1:41**
